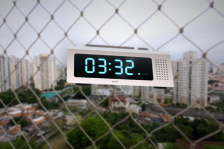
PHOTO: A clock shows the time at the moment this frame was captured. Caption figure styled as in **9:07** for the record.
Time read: **3:32**
